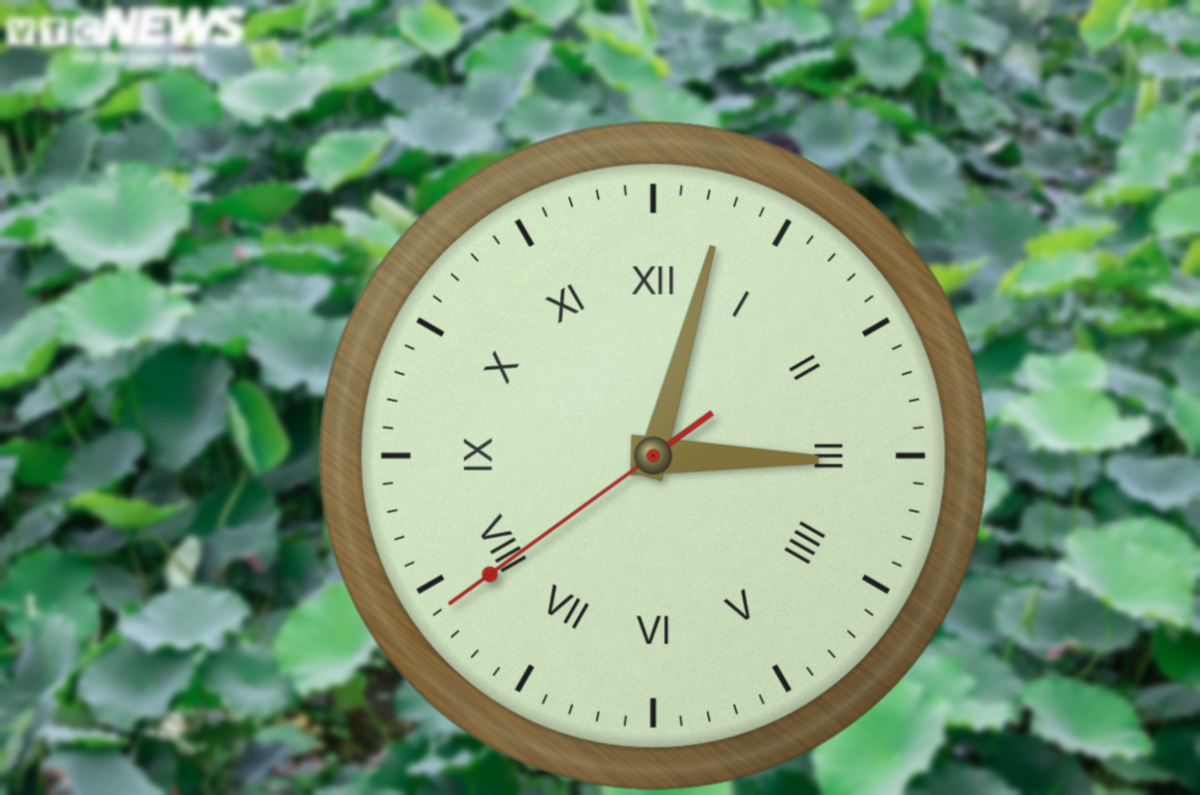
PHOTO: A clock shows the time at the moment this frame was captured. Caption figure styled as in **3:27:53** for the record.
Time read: **3:02:39**
